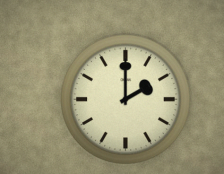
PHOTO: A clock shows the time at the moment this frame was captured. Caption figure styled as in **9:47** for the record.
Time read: **2:00**
